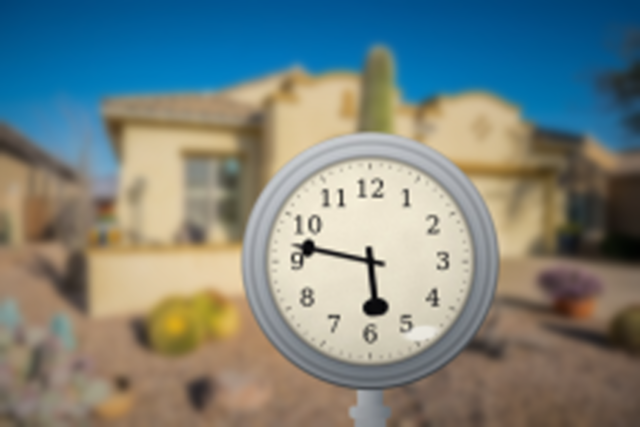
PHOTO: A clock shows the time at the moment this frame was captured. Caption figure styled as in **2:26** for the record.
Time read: **5:47**
